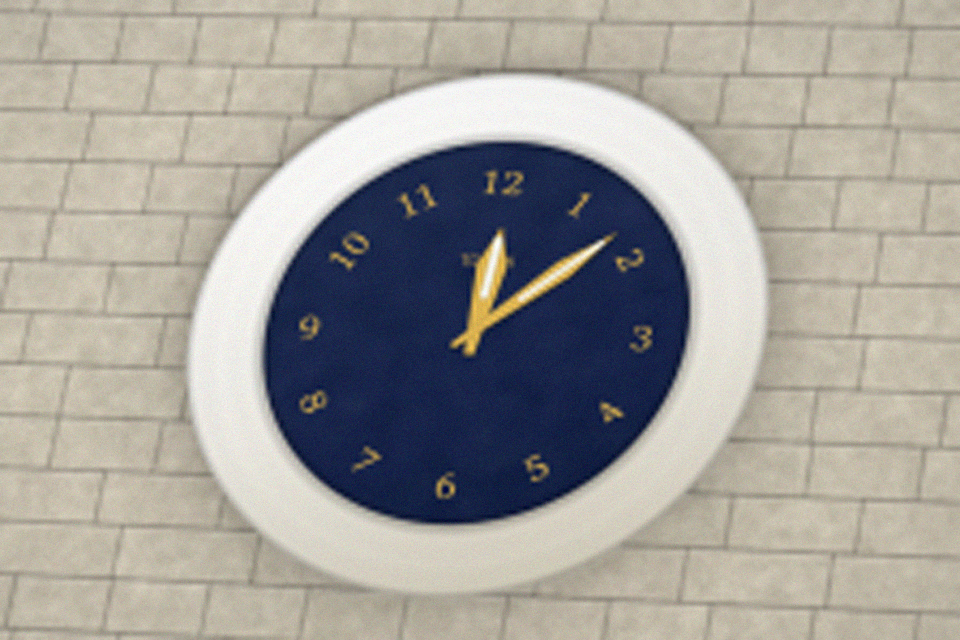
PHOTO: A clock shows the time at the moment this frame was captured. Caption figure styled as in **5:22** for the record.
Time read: **12:08**
